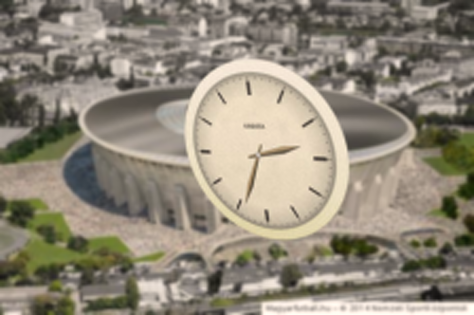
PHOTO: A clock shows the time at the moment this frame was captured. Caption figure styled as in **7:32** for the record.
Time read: **2:34**
